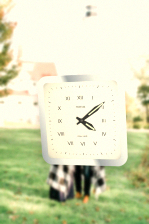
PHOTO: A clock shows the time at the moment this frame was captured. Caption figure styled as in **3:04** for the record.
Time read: **4:09**
